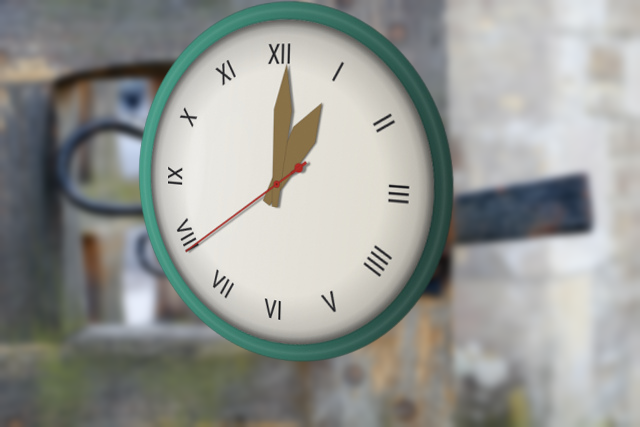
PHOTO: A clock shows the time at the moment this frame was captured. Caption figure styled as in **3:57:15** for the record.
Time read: **1:00:39**
